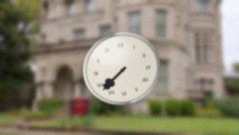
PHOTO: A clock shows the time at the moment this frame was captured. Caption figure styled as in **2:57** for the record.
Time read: **7:38**
